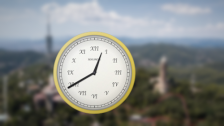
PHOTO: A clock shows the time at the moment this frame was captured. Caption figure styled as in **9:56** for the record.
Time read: **12:40**
